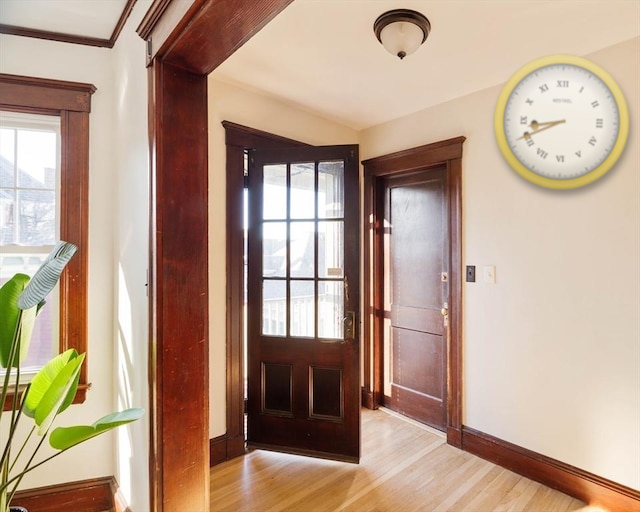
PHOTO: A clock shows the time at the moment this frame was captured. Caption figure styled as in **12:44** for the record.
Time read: **8:41**
